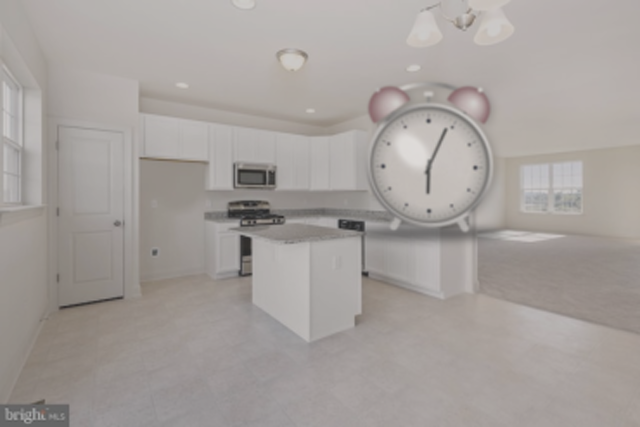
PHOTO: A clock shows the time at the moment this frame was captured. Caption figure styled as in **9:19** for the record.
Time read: **6:04**
